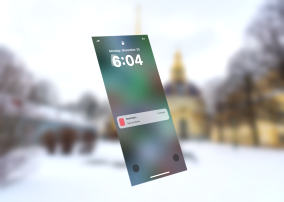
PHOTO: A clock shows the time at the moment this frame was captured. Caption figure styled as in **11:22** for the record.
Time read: **6:04**
